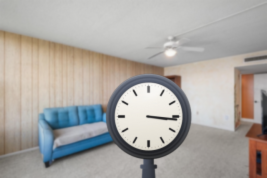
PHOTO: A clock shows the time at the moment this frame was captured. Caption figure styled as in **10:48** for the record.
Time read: **3:16**
